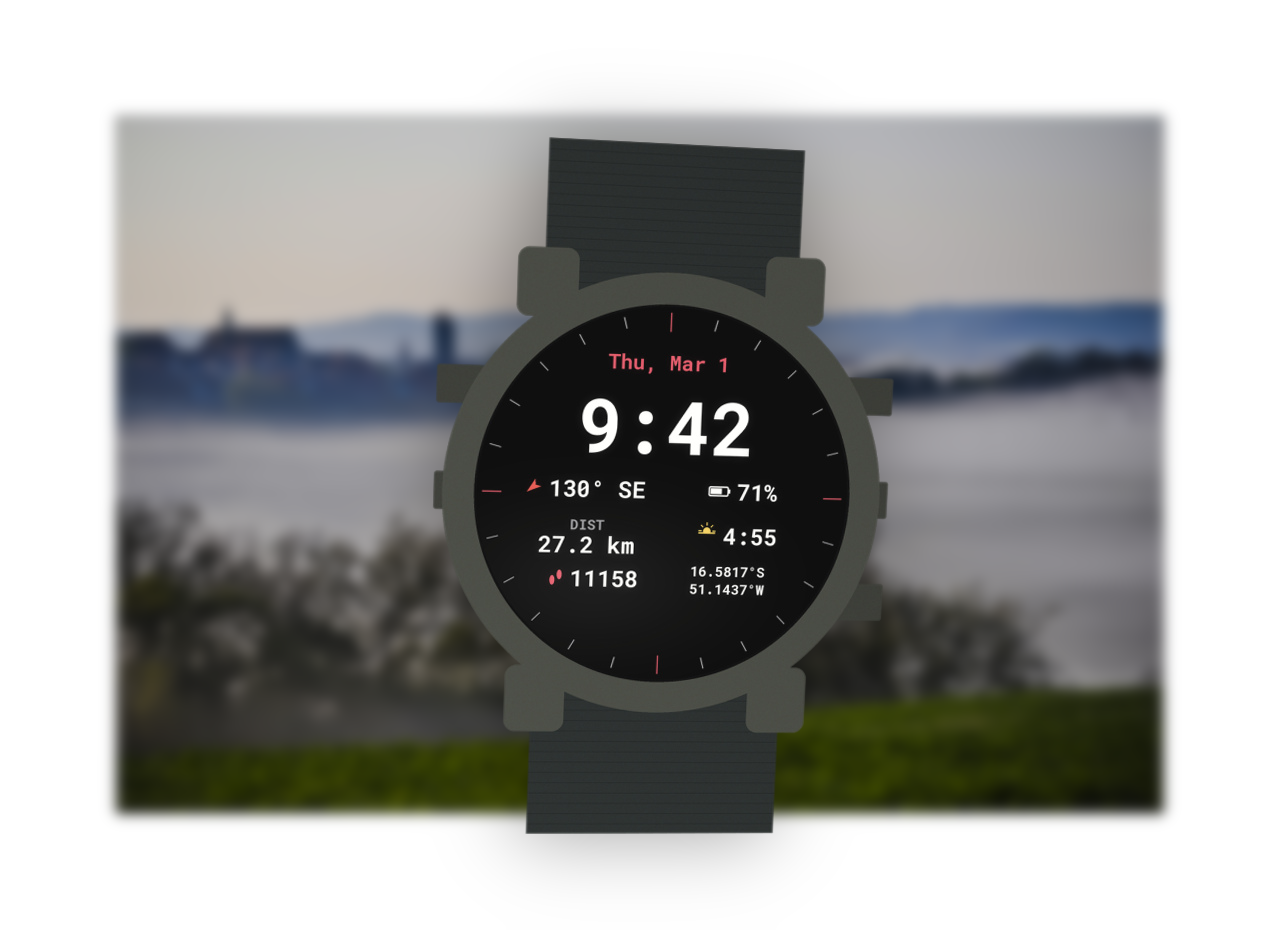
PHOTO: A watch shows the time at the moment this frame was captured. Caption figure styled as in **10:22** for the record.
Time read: **9:42**
